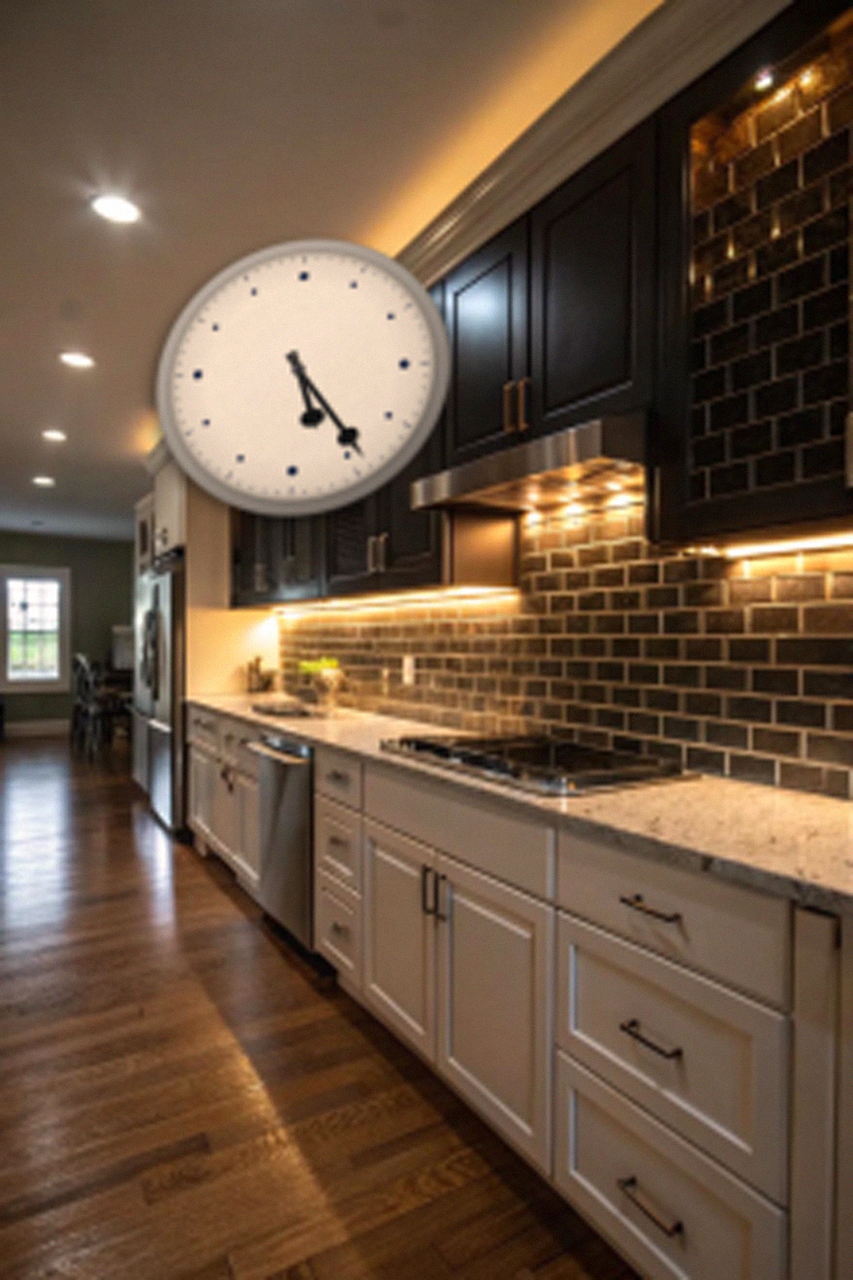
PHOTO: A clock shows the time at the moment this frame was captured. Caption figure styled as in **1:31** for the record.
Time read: **5:24**
